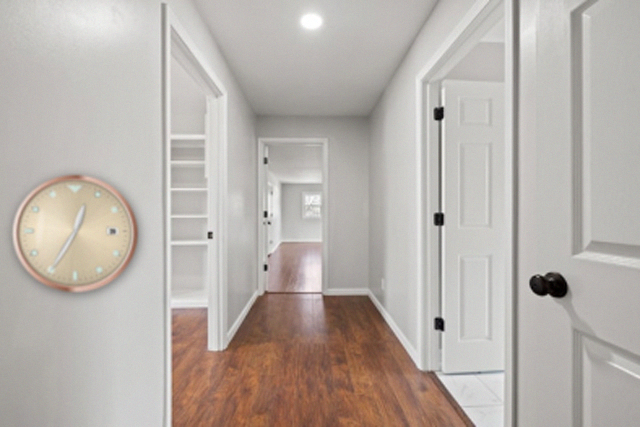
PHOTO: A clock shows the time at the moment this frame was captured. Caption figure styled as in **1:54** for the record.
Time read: **12:35**
